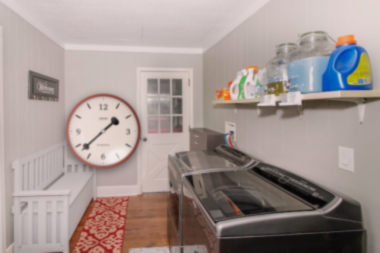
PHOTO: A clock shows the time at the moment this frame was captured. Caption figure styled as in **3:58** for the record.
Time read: **1:38**
